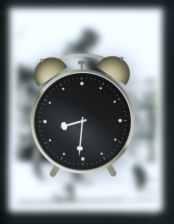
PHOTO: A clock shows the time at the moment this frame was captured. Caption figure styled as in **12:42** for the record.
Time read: **8:31**
